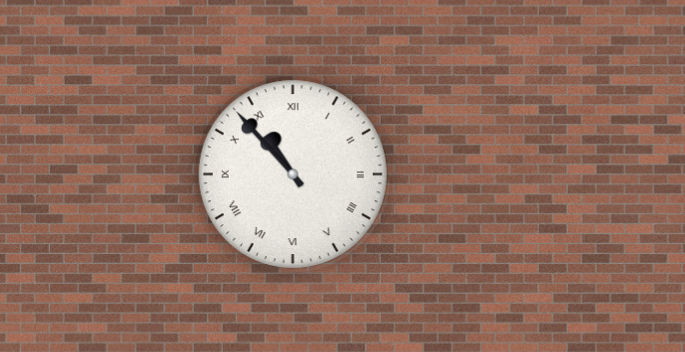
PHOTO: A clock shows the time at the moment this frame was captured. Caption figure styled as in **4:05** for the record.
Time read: **10:53**
